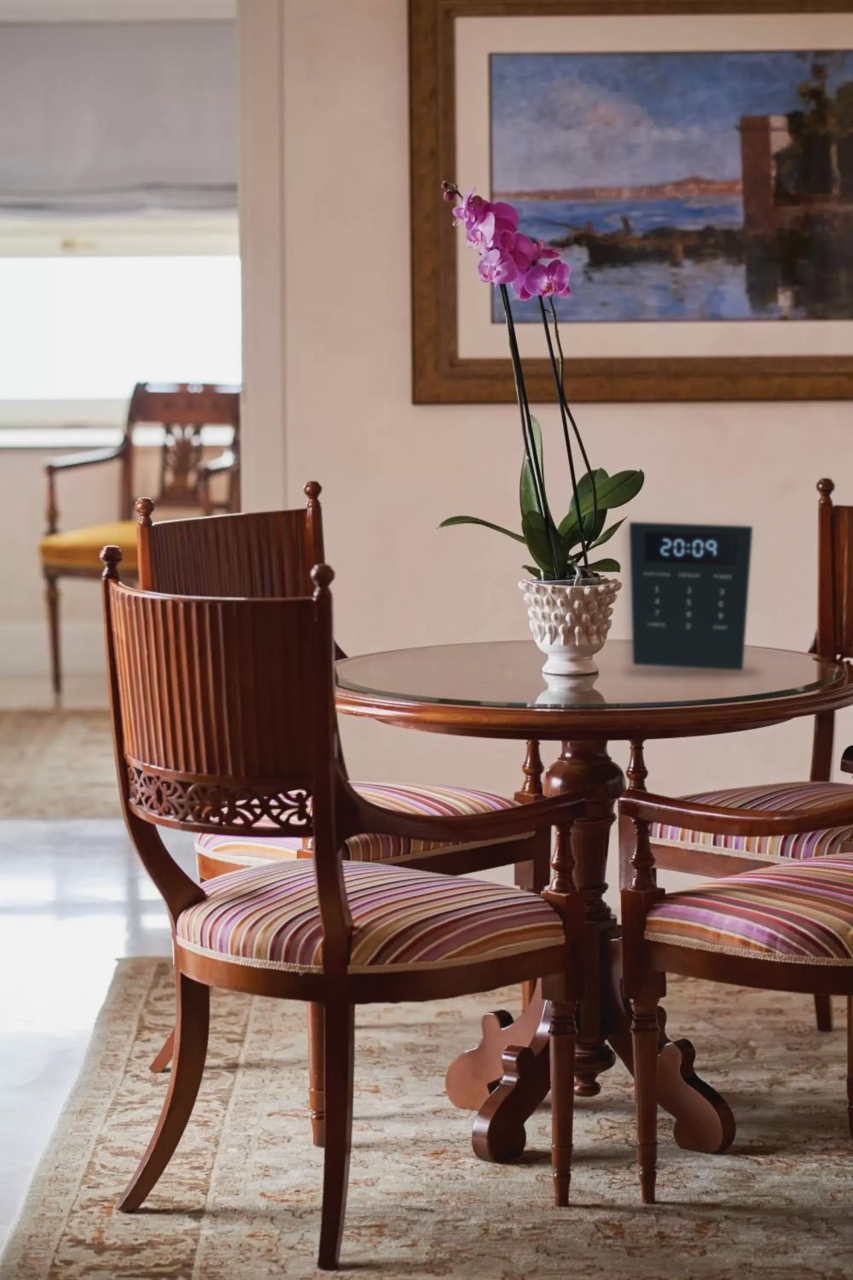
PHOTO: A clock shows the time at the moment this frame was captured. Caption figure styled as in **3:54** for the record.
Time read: **20:09**
